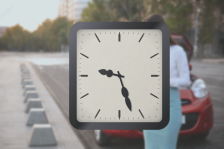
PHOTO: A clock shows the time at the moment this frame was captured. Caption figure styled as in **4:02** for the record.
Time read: **9:27**
